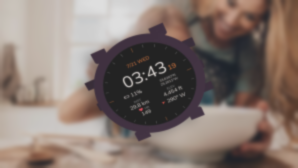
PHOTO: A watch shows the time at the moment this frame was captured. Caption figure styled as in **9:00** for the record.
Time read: **3:43**
